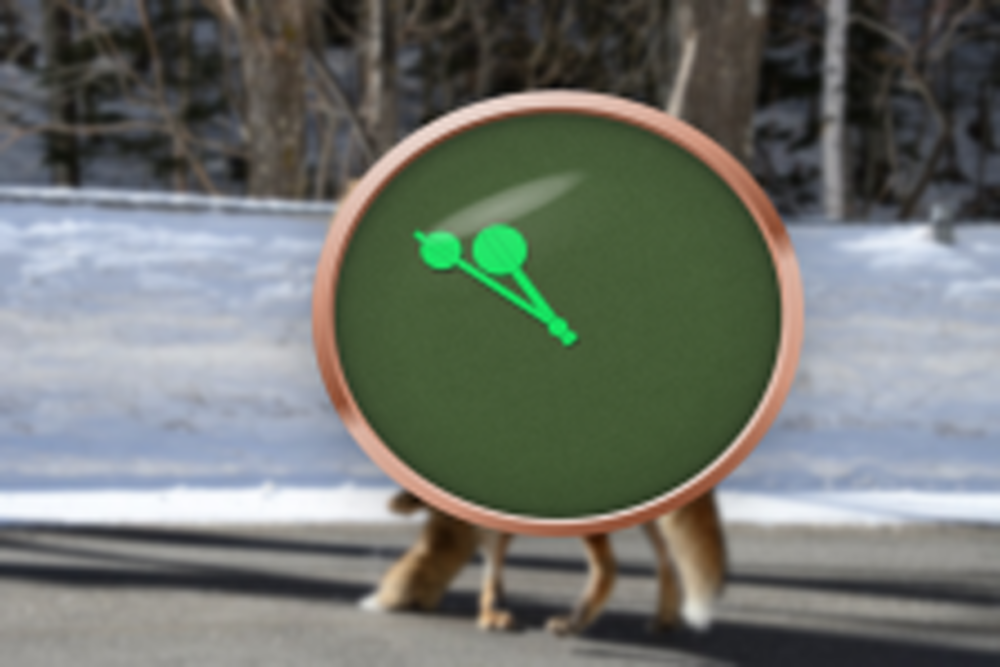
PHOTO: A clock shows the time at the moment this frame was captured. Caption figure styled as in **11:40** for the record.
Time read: **10:51**
